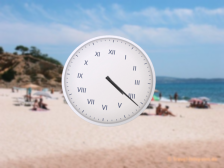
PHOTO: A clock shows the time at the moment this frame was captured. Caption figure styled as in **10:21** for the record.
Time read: **4:21**
